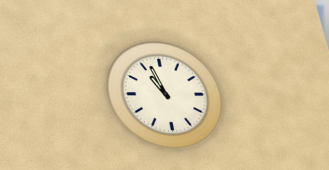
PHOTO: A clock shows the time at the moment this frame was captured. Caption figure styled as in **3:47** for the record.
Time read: **10:57**
